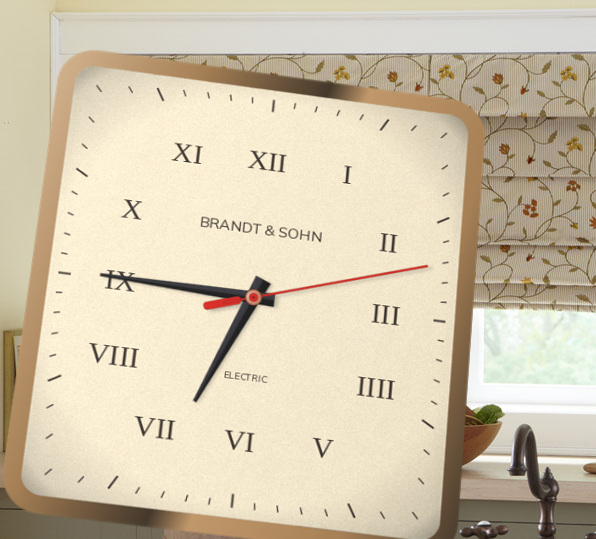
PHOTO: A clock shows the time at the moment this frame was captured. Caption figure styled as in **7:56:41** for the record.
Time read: **6:45:12**
